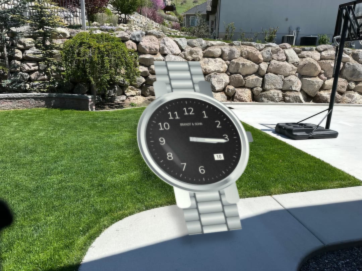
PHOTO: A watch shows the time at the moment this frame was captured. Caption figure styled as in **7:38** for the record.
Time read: **3:16**
